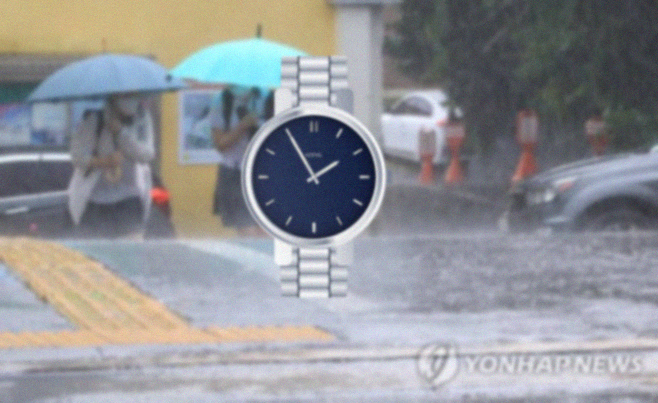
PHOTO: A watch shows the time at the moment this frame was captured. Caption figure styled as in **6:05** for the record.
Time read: **1:55**
